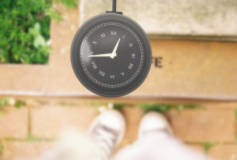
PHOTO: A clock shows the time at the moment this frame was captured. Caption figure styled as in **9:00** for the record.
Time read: **12:44**
